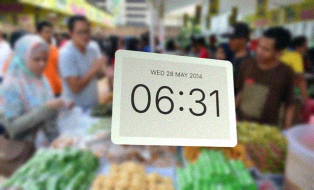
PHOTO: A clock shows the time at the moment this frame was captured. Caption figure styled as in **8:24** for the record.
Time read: **6:31**
